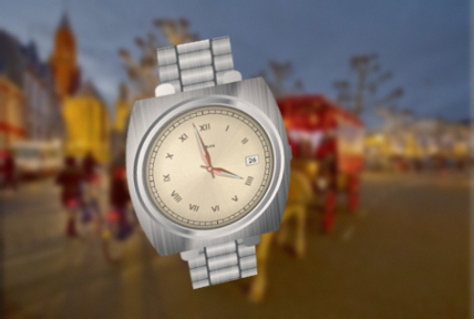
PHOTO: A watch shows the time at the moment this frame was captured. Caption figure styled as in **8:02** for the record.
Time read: **3:58**
